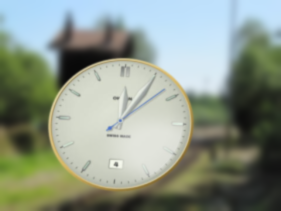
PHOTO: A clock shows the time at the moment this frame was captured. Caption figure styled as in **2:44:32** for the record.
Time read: **12:05:08**
